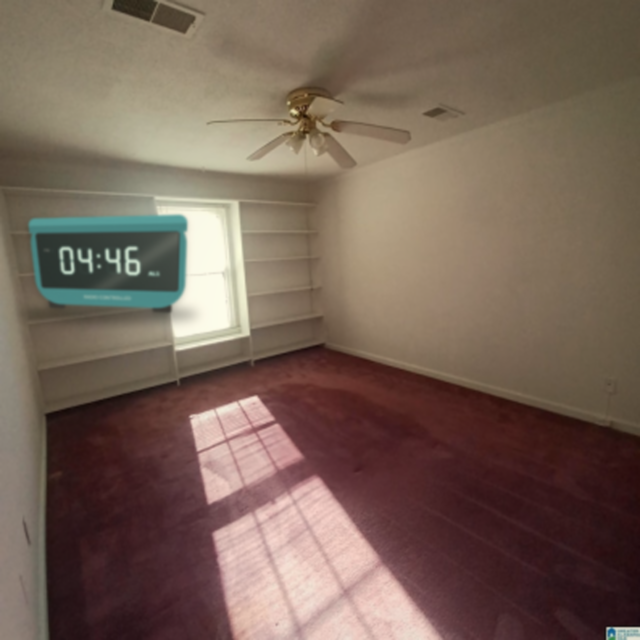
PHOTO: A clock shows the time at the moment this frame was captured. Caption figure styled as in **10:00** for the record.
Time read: **4:46**
